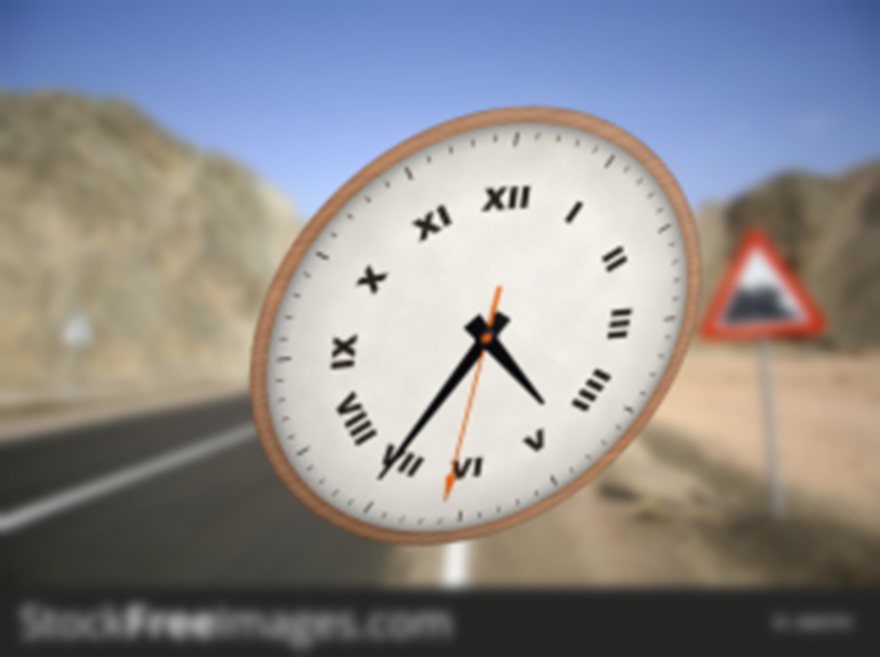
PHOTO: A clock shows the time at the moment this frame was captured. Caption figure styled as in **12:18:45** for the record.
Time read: **4:35:31**
